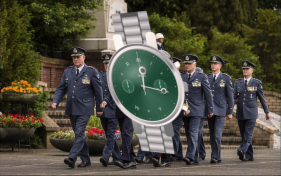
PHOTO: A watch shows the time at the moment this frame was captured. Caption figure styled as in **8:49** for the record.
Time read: **12:17**
